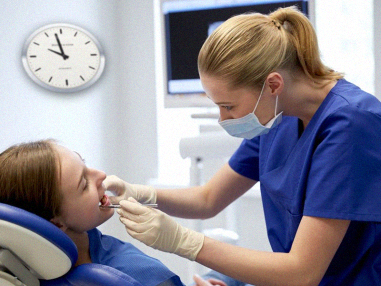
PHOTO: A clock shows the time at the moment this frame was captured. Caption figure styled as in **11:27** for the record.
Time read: **9:58**
